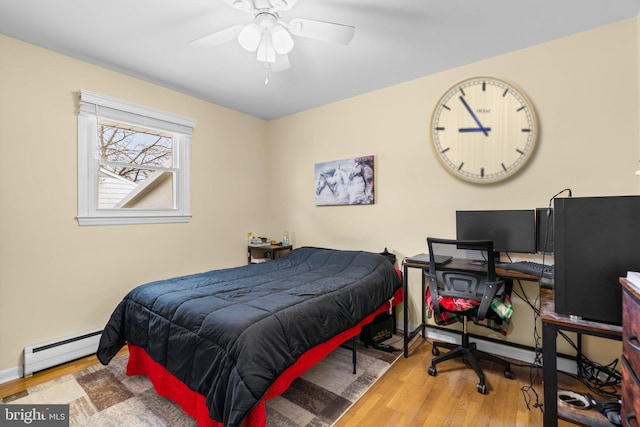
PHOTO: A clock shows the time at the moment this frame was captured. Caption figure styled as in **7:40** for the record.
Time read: **8:54**
